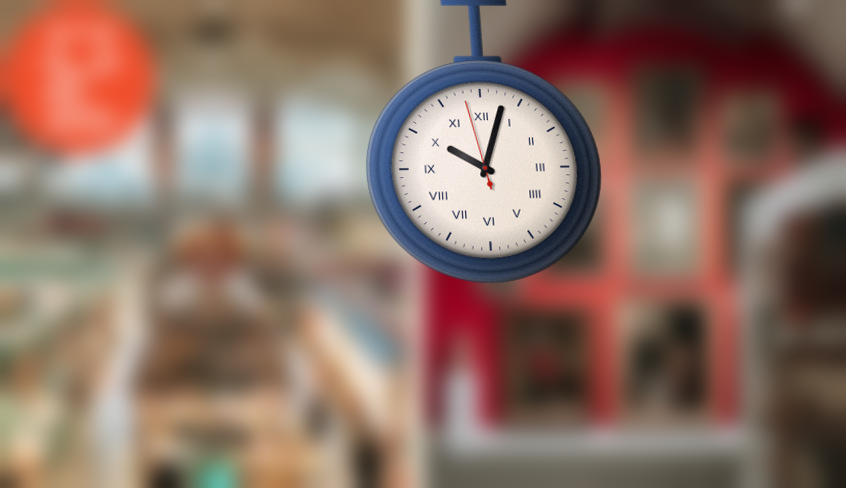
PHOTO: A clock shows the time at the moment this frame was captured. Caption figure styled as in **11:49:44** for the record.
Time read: **10:02:58**
